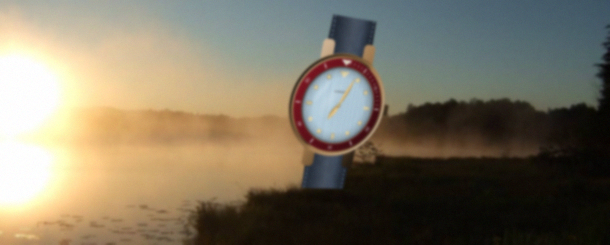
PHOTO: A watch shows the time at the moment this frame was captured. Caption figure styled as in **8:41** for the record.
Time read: **7:04**
